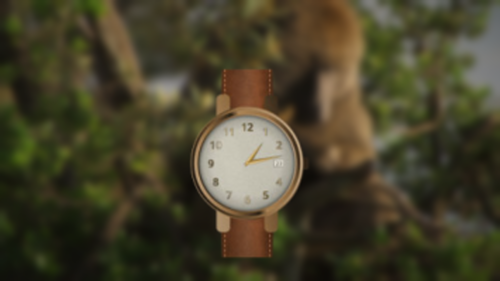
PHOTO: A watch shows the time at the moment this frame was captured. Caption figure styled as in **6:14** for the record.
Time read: **1:13**
